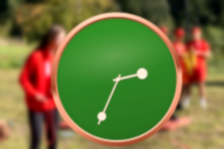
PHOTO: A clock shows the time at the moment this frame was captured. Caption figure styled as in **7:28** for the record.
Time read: **2:34**
